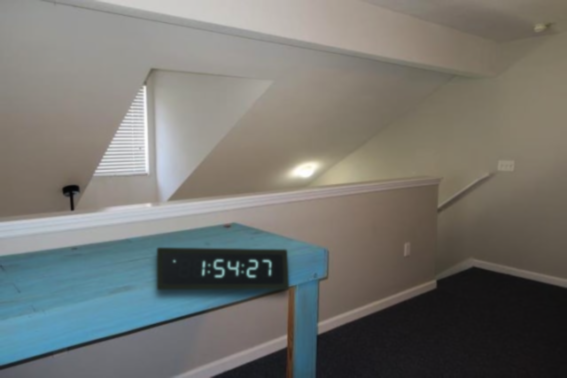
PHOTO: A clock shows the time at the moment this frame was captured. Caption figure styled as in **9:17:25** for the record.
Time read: **1:54:27**
